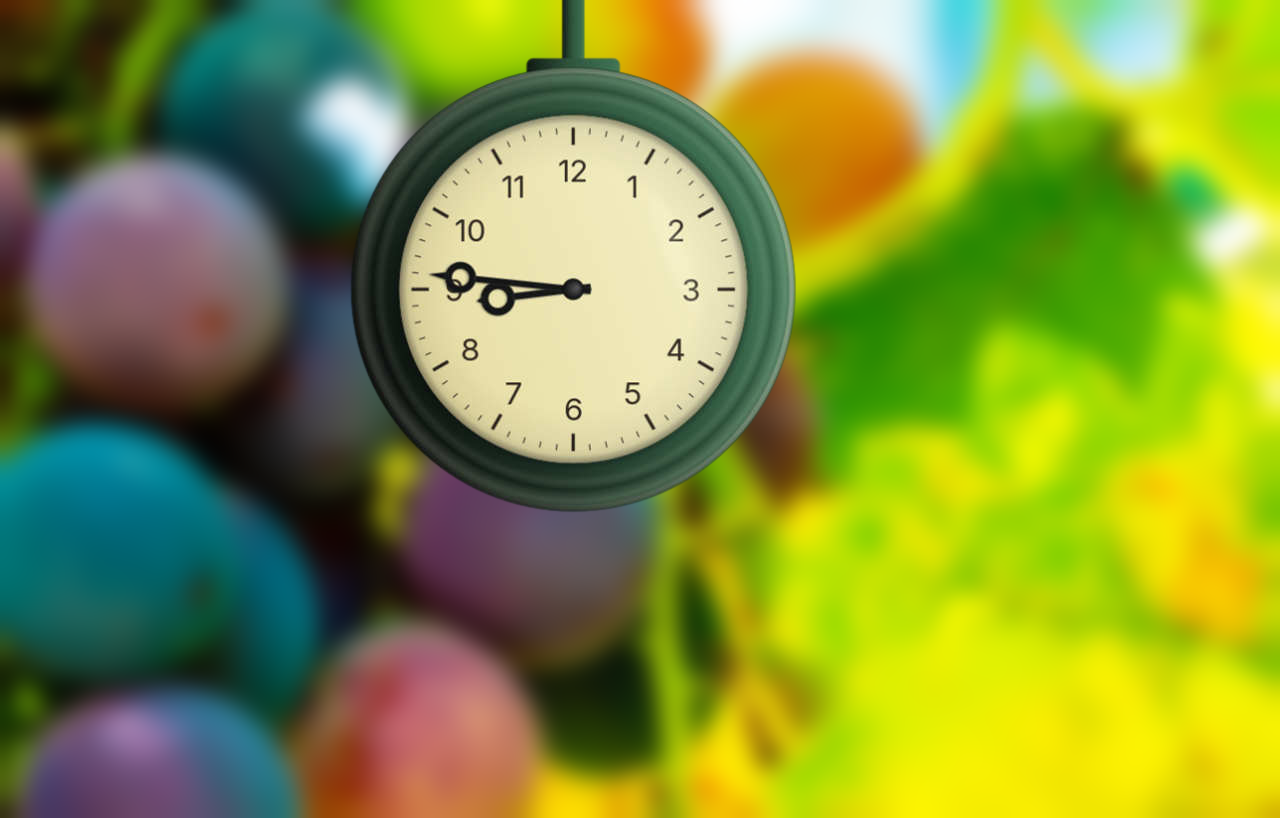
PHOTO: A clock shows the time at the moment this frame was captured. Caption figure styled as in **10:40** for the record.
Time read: **8:46**
